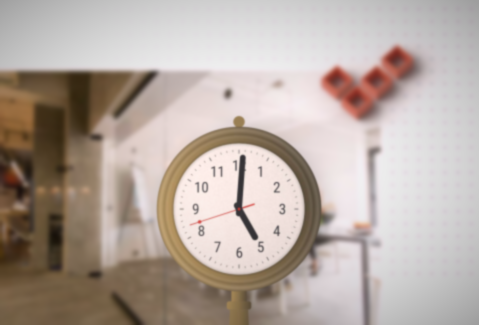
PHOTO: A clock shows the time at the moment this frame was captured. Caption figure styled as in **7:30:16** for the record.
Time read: **5:00:42**
